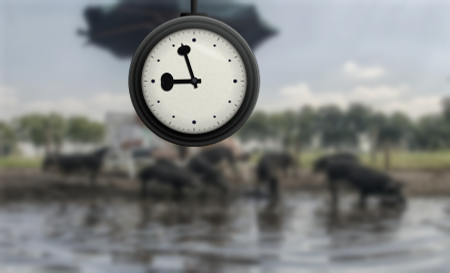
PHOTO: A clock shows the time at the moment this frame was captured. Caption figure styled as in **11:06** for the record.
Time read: **8:57**
